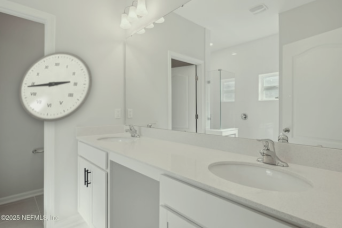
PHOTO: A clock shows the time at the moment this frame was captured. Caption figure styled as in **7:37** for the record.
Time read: **2:44**
